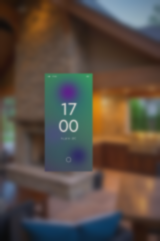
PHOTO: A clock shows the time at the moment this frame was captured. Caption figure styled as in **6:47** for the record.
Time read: **17:00**
